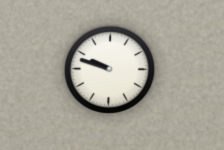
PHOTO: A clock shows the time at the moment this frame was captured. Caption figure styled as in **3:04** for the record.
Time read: **9:48**
